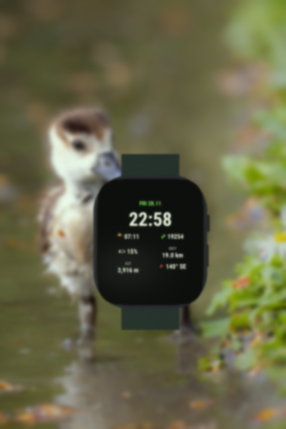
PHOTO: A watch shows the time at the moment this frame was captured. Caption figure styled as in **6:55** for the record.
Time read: **22:58**
